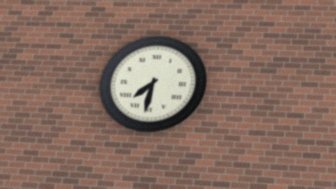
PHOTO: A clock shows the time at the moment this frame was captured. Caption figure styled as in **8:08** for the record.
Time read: **7:31**
